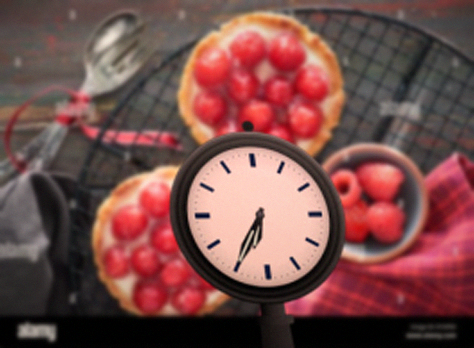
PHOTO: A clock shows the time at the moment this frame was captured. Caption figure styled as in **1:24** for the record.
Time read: **6:35**
